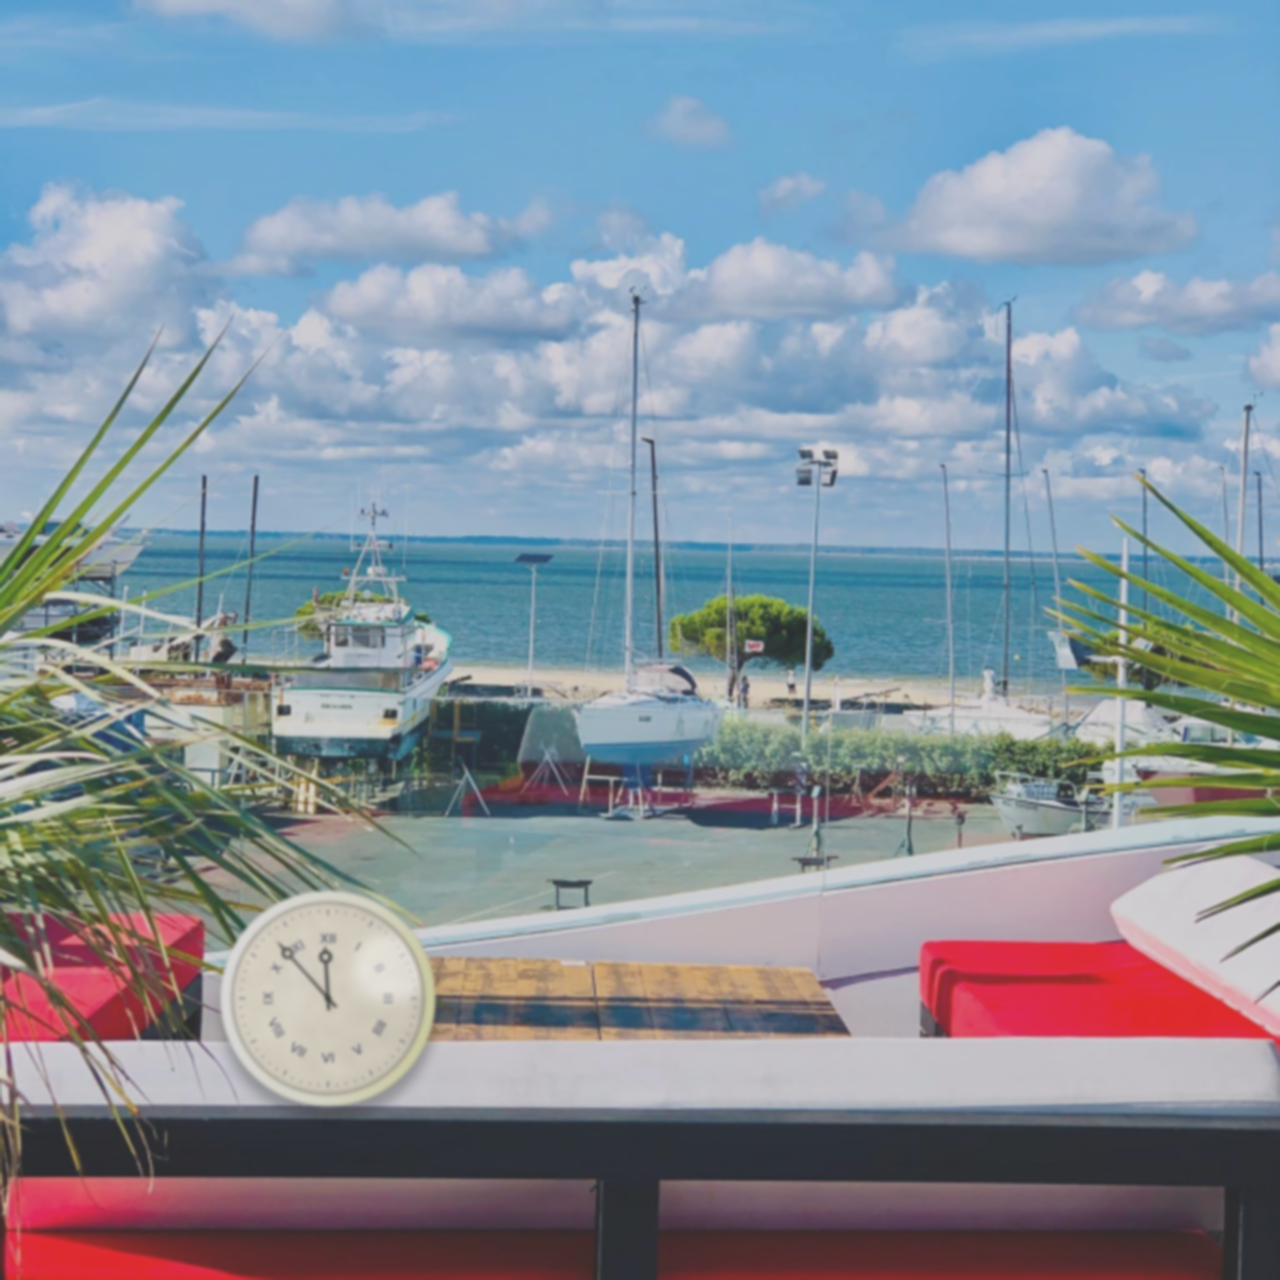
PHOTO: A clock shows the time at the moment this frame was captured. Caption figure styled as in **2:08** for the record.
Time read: **11:53**
